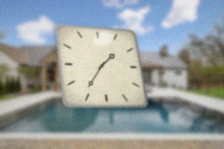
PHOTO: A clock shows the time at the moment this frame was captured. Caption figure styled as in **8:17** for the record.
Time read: **1:36**
